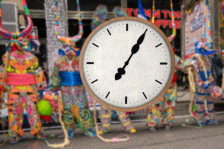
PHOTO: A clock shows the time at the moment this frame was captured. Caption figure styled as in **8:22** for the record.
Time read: **7:05**
